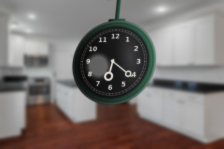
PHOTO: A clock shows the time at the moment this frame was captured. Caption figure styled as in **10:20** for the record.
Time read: **6:21**
